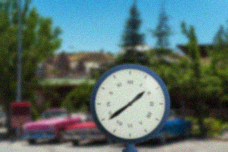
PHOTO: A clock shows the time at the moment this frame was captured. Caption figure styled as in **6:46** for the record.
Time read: **1:39**
